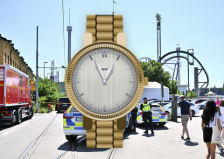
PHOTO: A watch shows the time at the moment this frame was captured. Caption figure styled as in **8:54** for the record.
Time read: **12:56**
